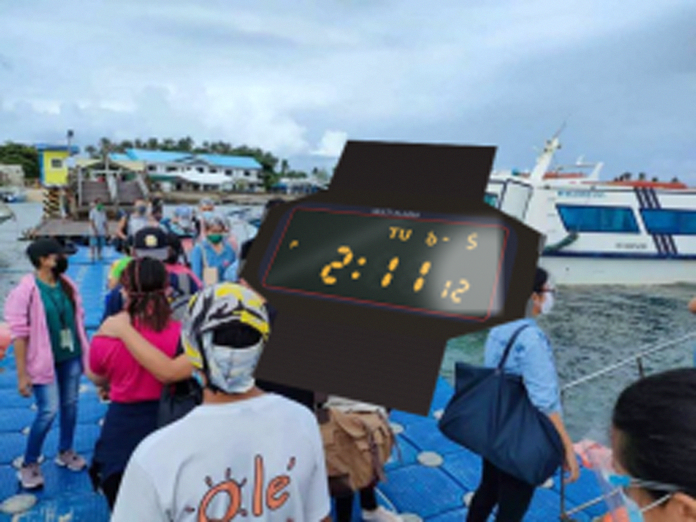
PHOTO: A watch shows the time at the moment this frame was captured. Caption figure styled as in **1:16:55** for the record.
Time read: **2:11:12**
